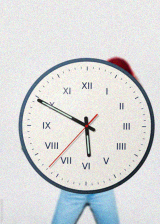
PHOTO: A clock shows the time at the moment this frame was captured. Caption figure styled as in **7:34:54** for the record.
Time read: **5:49:37**
